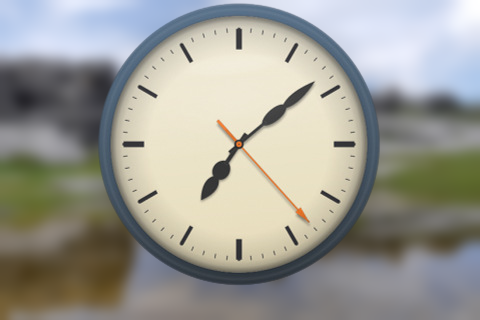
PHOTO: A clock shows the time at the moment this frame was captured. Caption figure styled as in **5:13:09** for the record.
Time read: **7:08:23**
